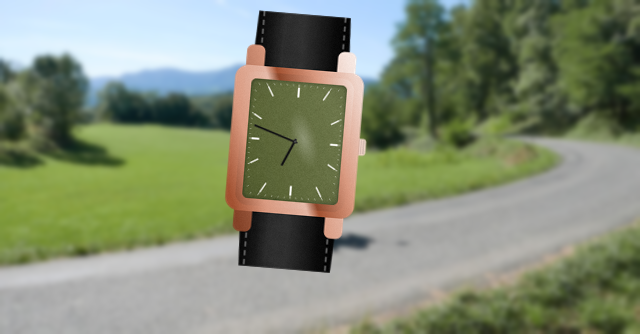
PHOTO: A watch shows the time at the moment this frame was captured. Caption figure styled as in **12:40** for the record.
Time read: **6:48**
